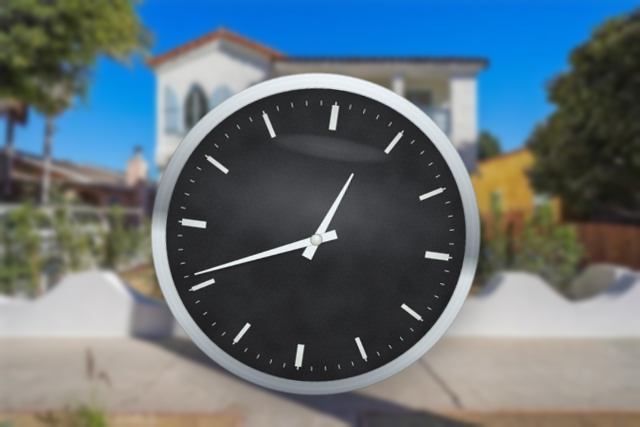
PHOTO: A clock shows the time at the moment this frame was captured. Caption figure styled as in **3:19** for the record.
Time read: **12:41**
